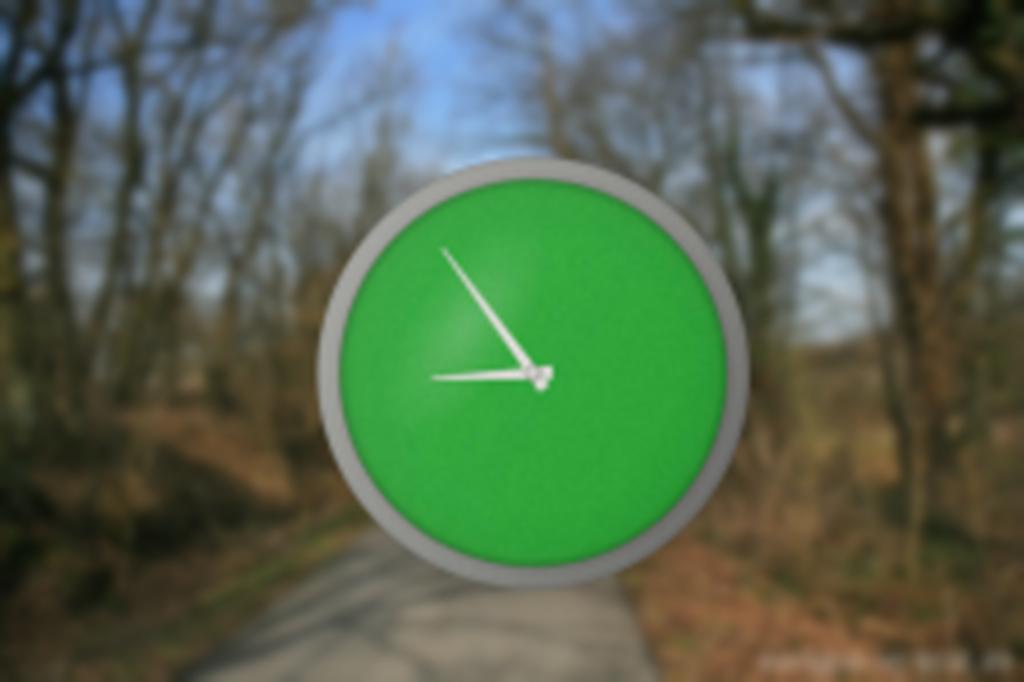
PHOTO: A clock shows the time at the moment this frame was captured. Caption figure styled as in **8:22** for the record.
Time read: **8:54**
